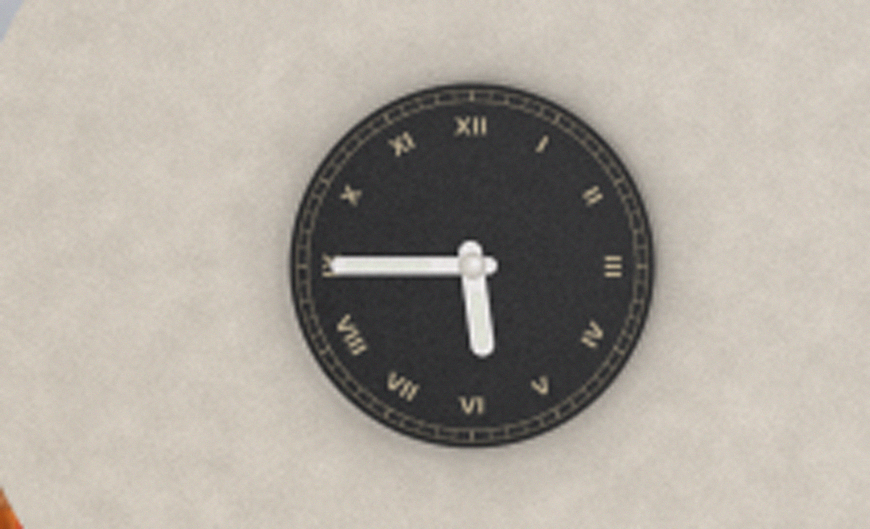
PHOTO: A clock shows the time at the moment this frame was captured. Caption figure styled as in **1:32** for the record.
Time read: **5:45**
